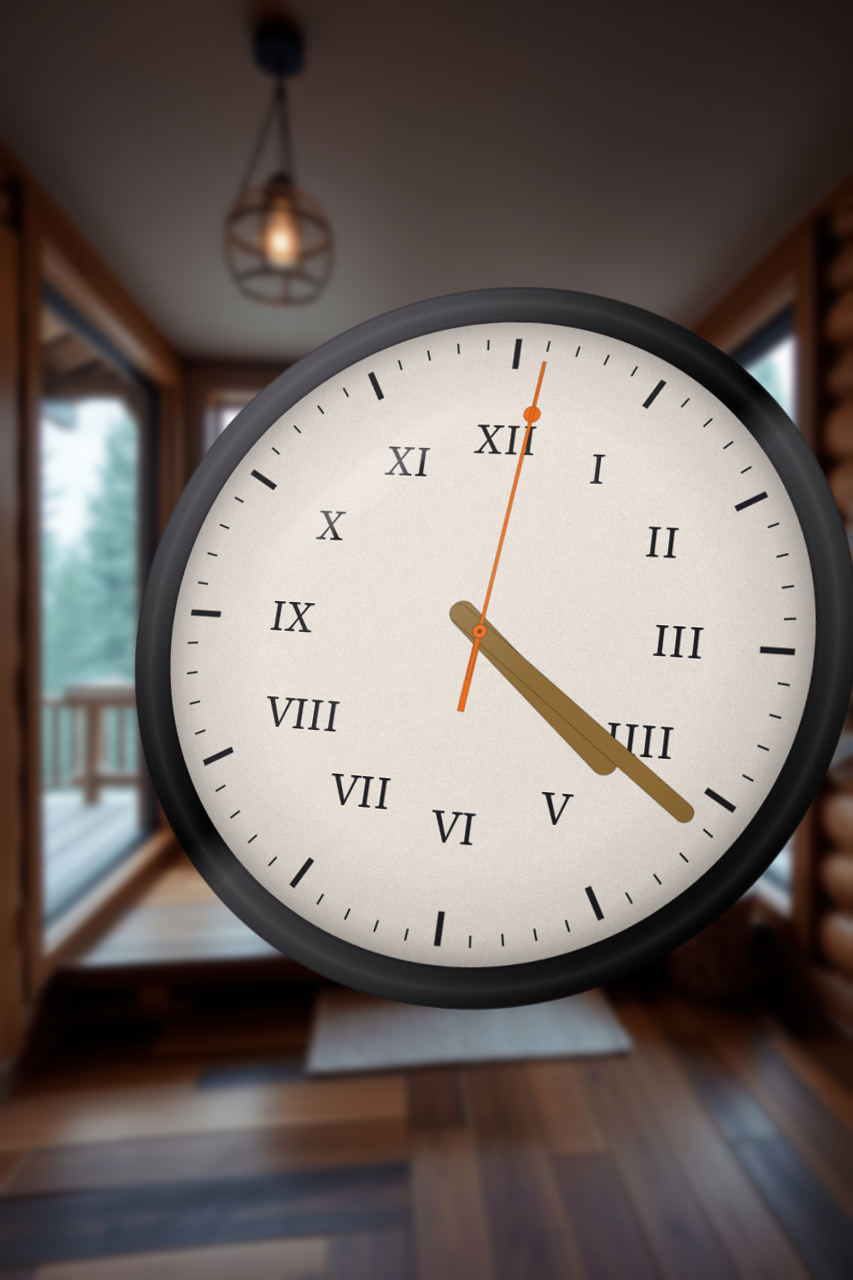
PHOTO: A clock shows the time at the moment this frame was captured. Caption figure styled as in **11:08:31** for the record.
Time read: **4:21:01**
